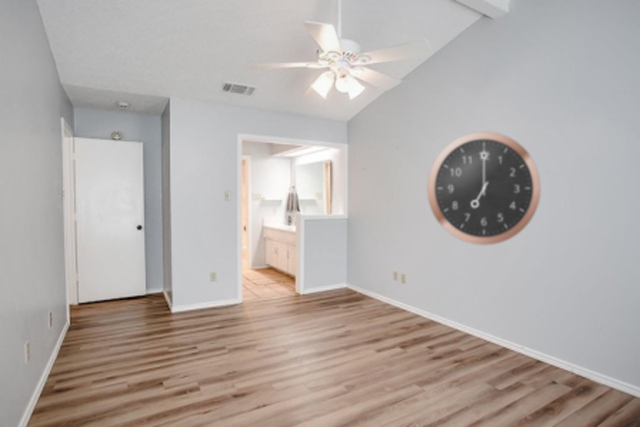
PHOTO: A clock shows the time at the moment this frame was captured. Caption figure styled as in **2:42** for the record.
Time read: **7:00**
